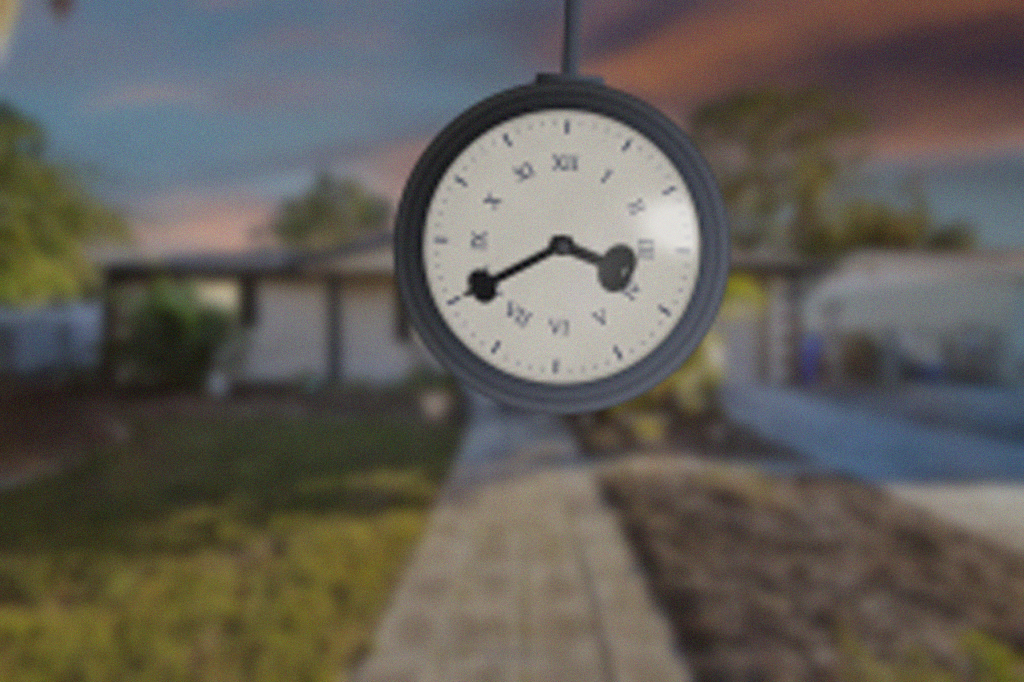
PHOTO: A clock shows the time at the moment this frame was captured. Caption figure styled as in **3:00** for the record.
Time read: **3:40**
